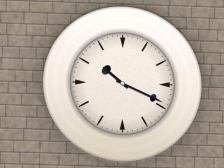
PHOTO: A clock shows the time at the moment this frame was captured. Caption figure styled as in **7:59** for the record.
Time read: **10:19**
